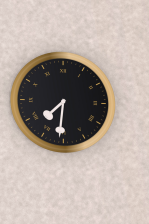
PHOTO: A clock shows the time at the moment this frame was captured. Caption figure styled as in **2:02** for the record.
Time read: **7:31**
